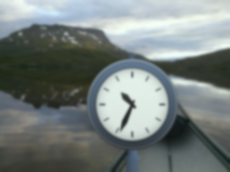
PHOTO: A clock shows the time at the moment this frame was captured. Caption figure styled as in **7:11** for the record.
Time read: **10:34**
